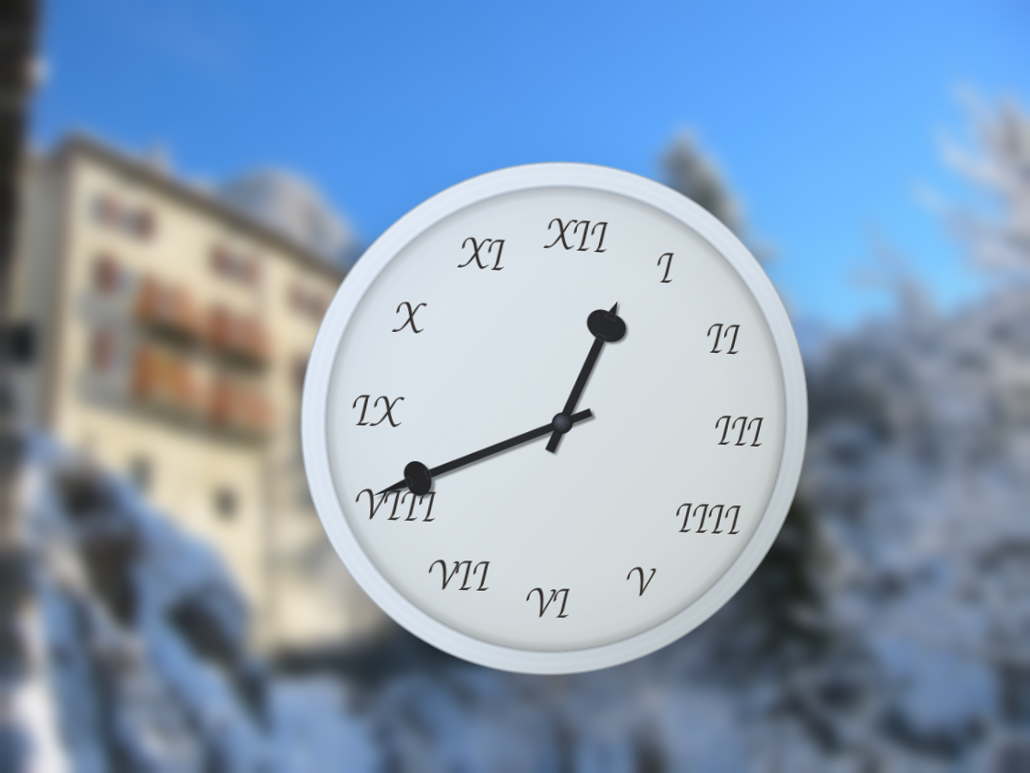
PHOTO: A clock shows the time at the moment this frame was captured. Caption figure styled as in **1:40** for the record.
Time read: **12:41**
